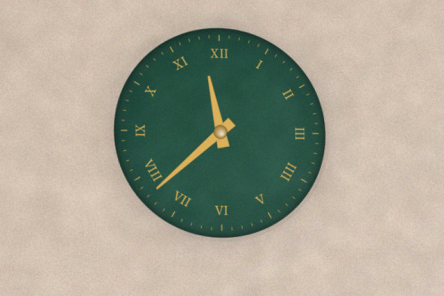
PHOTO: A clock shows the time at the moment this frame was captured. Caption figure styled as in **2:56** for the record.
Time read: **11:38**
